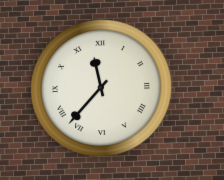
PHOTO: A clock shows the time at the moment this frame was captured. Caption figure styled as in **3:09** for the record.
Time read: **11:37**
